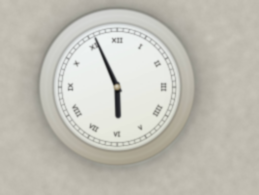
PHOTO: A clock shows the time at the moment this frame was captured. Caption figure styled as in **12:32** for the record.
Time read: **5:56**
